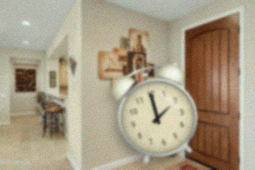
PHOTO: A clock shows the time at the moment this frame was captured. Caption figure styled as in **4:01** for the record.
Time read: **2:00**
